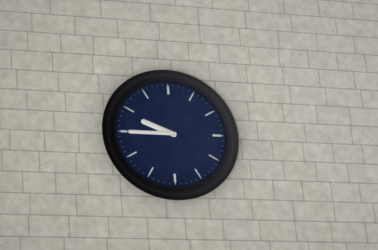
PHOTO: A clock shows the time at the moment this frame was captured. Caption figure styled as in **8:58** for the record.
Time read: **9:45**
